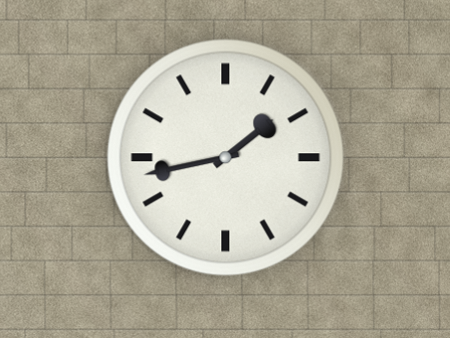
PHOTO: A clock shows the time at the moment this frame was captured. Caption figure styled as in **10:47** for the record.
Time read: **1:43**
